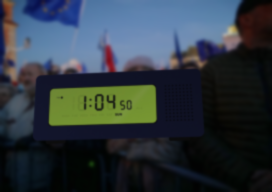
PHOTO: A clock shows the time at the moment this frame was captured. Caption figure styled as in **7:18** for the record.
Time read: **1:04**
